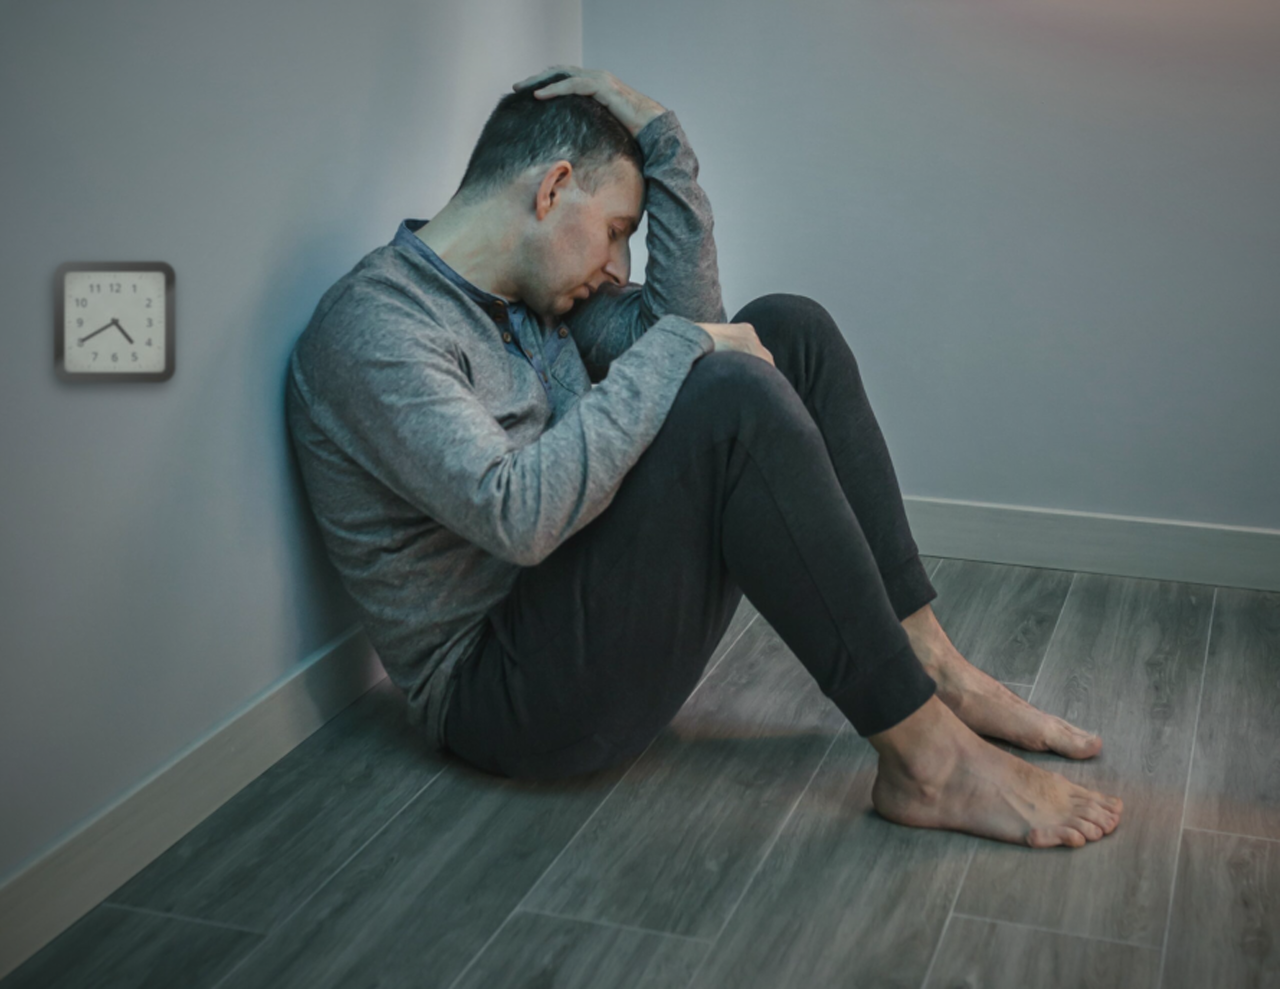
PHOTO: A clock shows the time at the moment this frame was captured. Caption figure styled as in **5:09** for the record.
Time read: **4:40**
